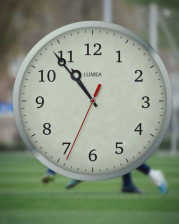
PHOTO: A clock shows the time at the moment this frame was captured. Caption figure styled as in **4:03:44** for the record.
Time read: **10:53:34**
